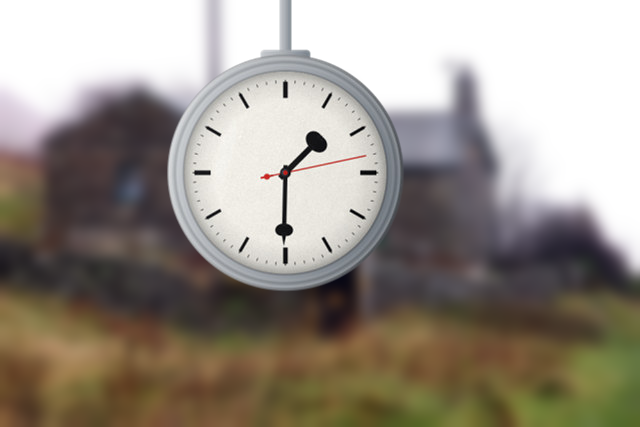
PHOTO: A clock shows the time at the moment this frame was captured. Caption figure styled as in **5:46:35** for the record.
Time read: **1:30:13**
